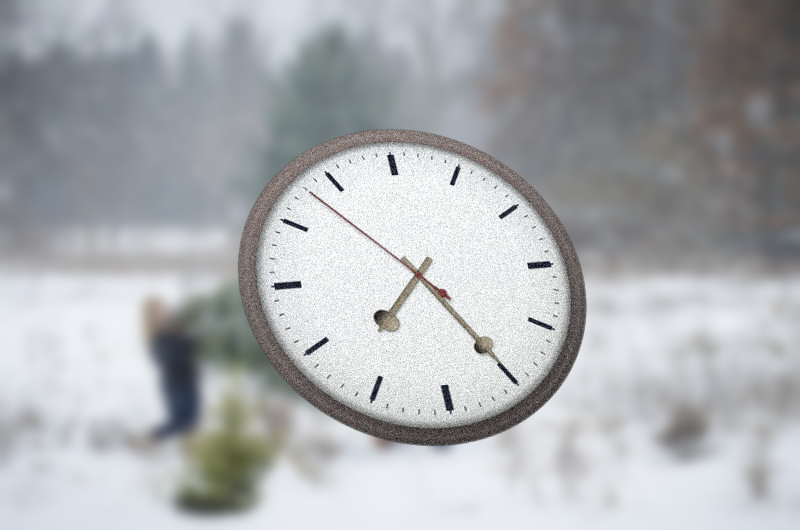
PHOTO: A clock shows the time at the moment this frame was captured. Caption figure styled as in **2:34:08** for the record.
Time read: **7:24:53**
